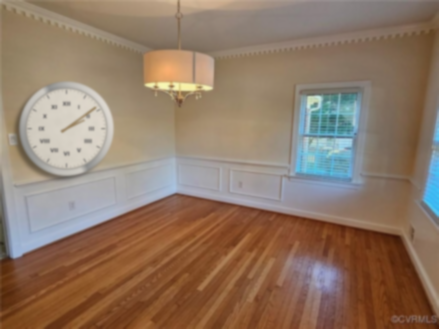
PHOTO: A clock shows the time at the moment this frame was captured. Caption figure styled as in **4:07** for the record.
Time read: **2:09**
